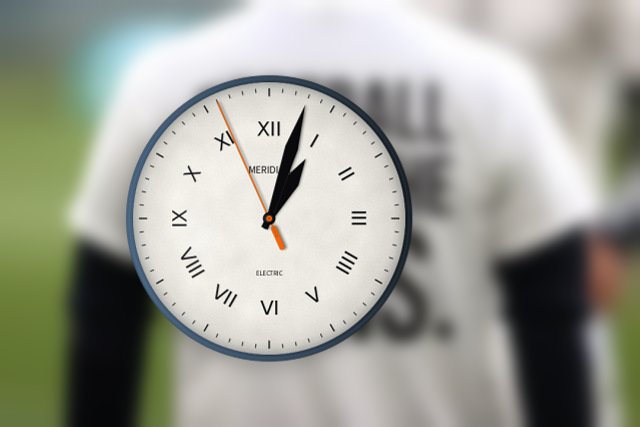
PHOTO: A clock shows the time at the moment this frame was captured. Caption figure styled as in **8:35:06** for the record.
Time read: **1:02:56**
